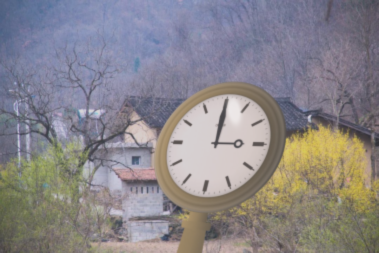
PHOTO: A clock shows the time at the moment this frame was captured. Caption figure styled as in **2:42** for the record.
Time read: **3:00**
